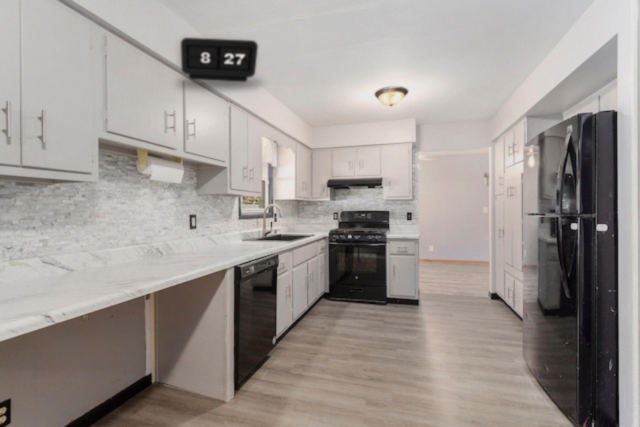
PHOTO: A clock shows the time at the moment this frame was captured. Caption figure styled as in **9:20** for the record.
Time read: **8:27**
